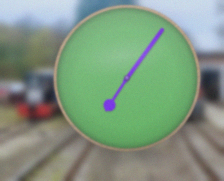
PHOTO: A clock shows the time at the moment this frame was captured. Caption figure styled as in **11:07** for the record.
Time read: **7:06**
